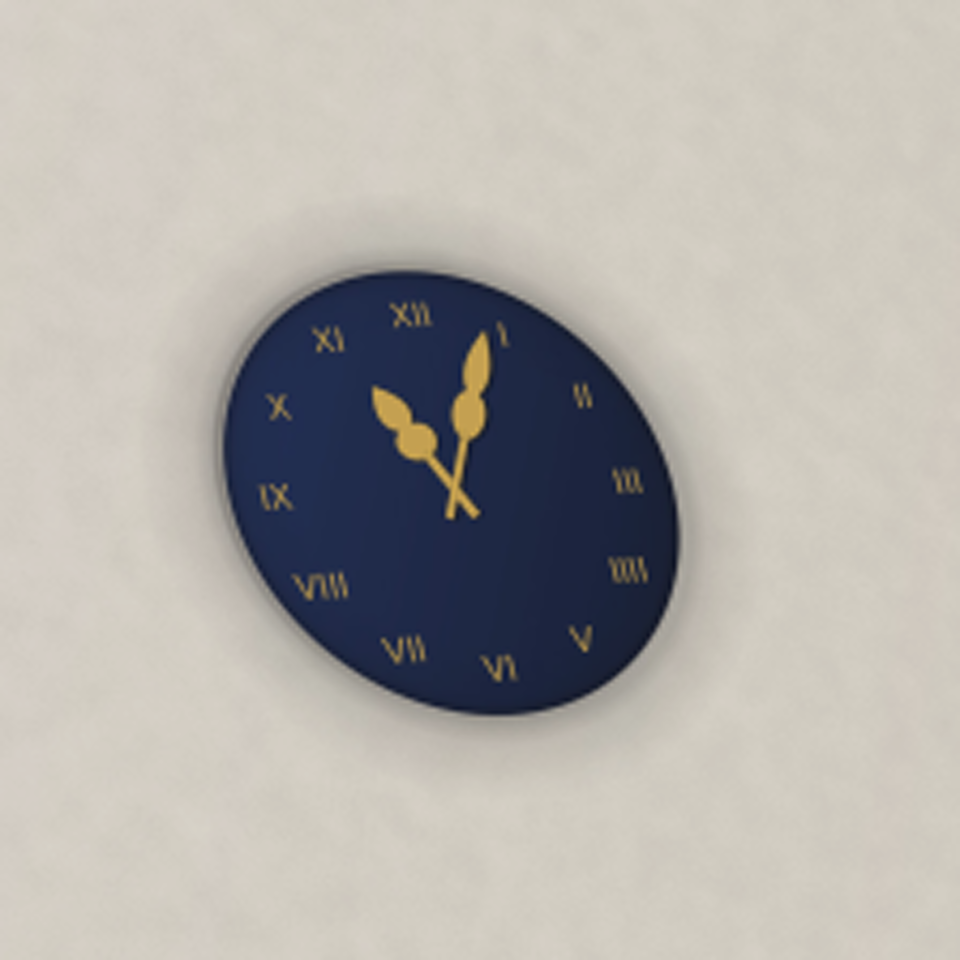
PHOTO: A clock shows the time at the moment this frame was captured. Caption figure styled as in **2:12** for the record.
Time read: **11:04**
